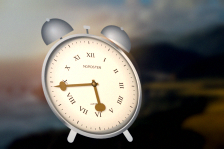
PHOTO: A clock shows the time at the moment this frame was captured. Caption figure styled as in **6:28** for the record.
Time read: **5:44**
